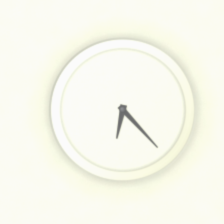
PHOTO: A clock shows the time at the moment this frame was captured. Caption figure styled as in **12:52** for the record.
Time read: **6:23**
